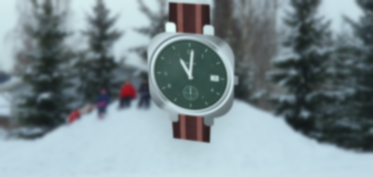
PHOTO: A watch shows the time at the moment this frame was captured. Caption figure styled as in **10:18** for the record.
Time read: **11:01**
